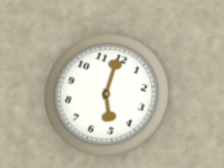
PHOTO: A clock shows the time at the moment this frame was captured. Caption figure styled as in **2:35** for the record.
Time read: **4:59**
